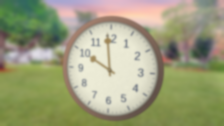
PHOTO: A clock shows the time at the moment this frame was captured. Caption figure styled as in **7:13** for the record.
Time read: **9:59**
